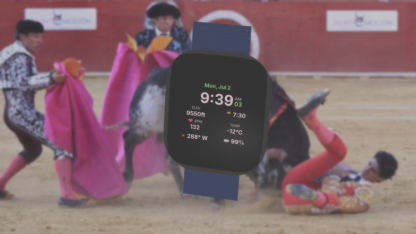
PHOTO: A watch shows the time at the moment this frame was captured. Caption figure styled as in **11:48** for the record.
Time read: **9:39**
